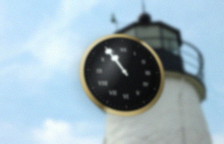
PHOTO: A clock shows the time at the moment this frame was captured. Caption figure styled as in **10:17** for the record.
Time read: **10:54**
